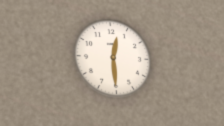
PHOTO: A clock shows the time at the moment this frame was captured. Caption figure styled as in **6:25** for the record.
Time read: **12:30**
